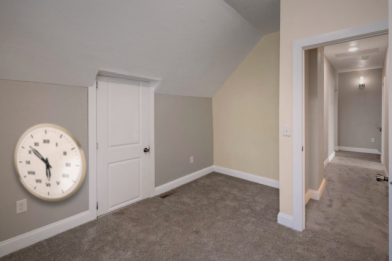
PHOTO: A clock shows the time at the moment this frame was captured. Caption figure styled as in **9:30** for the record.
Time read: **5:52**
